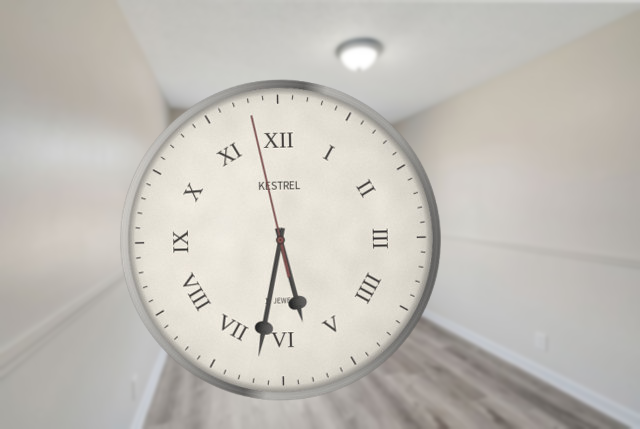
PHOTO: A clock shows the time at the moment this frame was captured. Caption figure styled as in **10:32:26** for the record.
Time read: **5:31:58**
